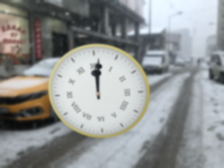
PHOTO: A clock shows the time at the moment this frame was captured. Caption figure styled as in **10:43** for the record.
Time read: **12:01**
